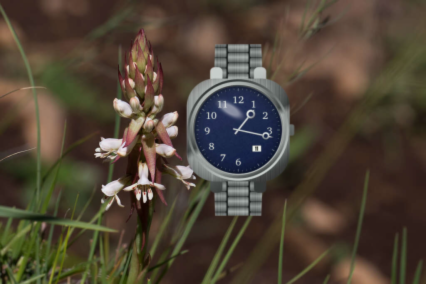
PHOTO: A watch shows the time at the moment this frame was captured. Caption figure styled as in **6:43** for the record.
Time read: **1:17**
